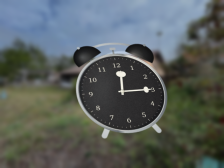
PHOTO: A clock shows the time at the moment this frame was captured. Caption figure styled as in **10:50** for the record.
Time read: **12:15**
